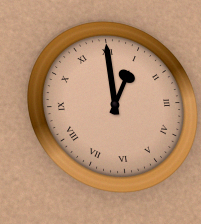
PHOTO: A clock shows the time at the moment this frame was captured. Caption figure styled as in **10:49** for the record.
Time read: **1:00**
